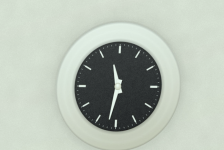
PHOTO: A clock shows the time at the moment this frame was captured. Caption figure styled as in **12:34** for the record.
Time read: **11:32**
